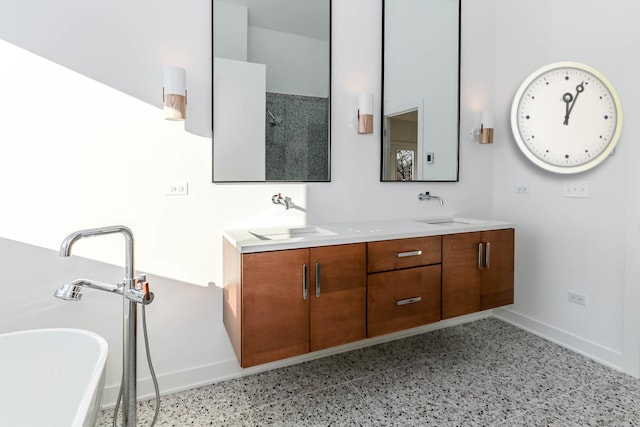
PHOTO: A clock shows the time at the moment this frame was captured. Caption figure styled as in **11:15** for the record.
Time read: **12:04**
